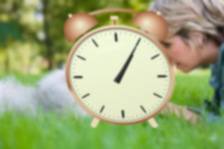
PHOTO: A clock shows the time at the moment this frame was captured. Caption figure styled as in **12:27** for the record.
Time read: **1:05**
